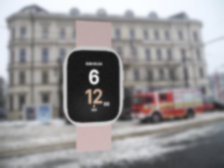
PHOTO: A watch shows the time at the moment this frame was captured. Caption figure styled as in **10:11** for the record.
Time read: **6:12**
